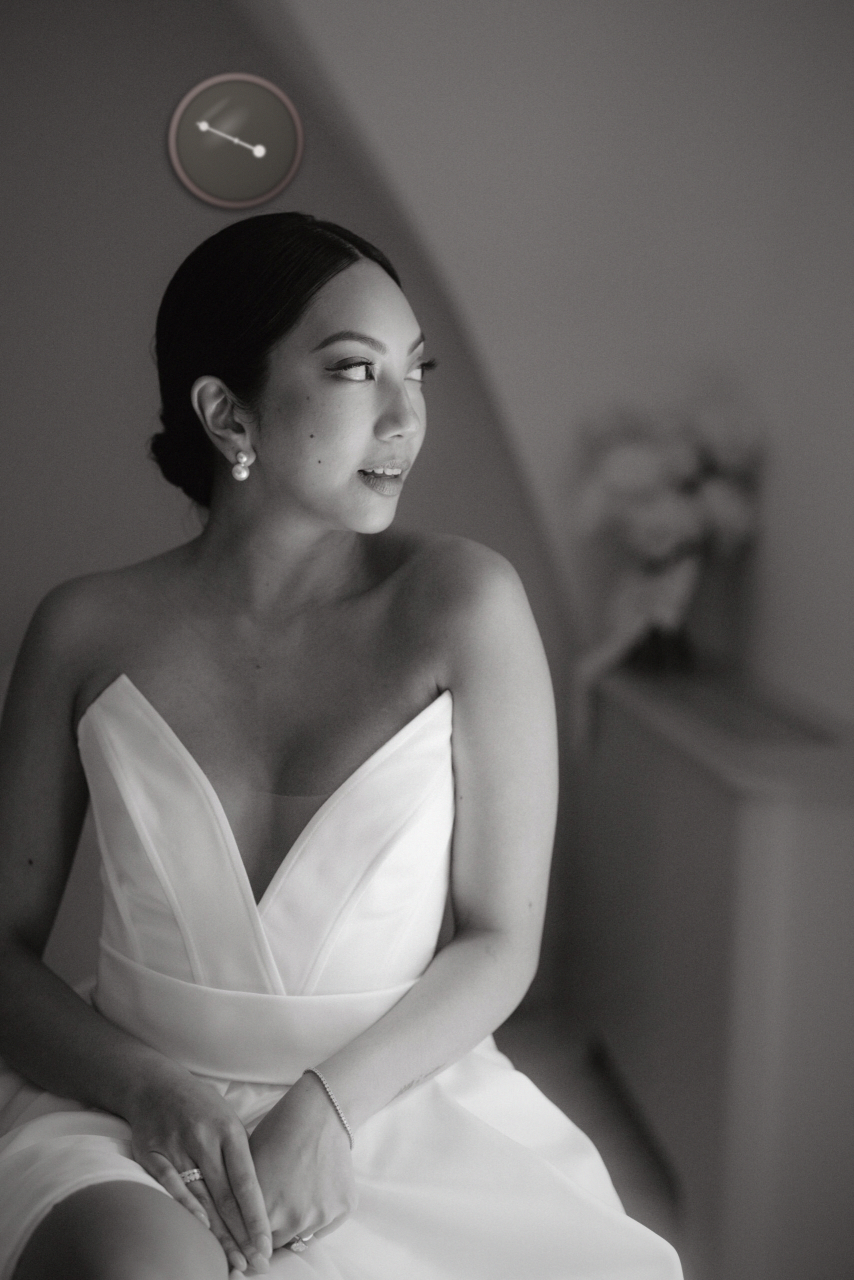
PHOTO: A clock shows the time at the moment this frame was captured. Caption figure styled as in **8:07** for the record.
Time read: **3:49**
